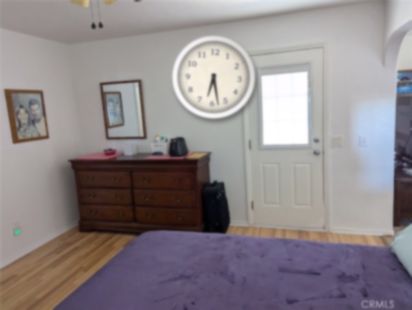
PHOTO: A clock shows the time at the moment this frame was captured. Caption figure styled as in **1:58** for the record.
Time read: **6:28**
